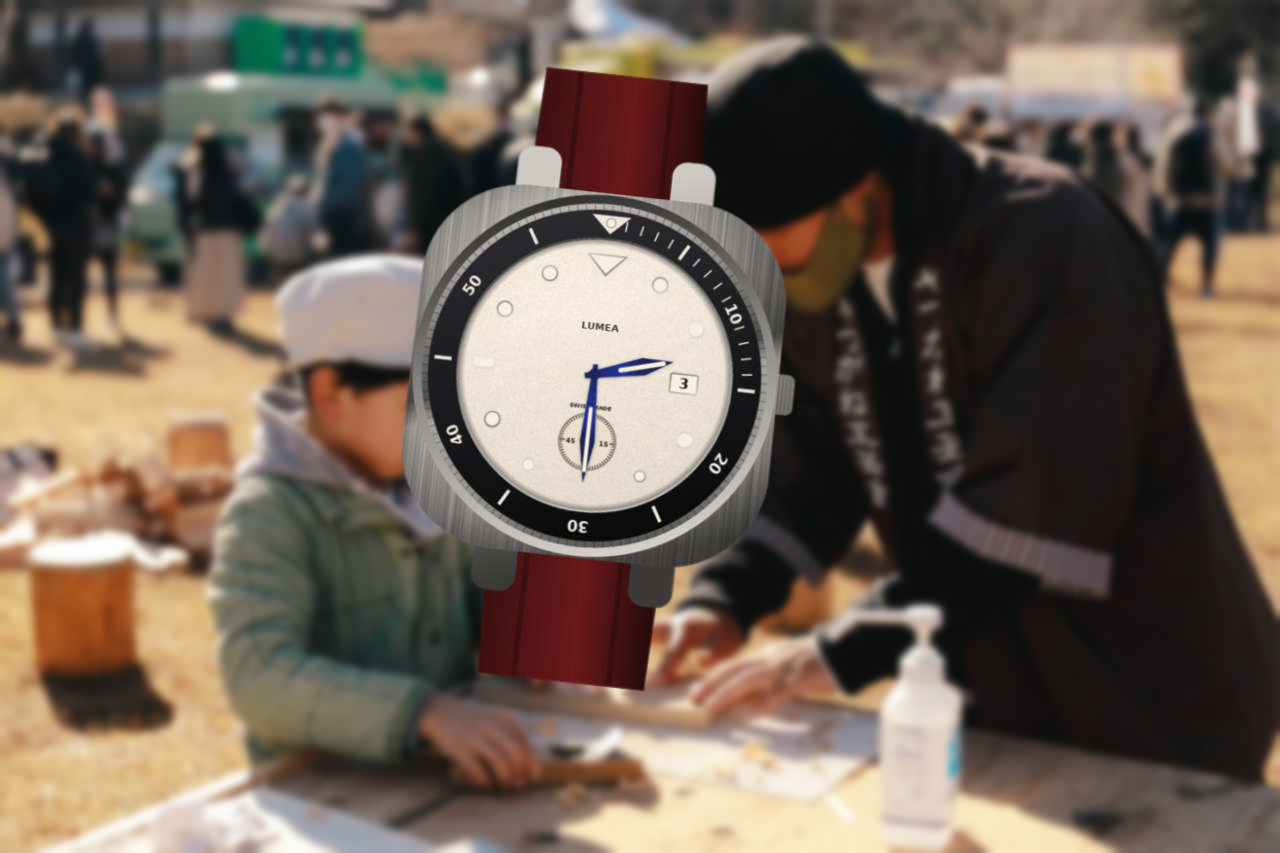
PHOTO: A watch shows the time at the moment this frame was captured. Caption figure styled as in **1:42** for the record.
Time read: **2:30**
